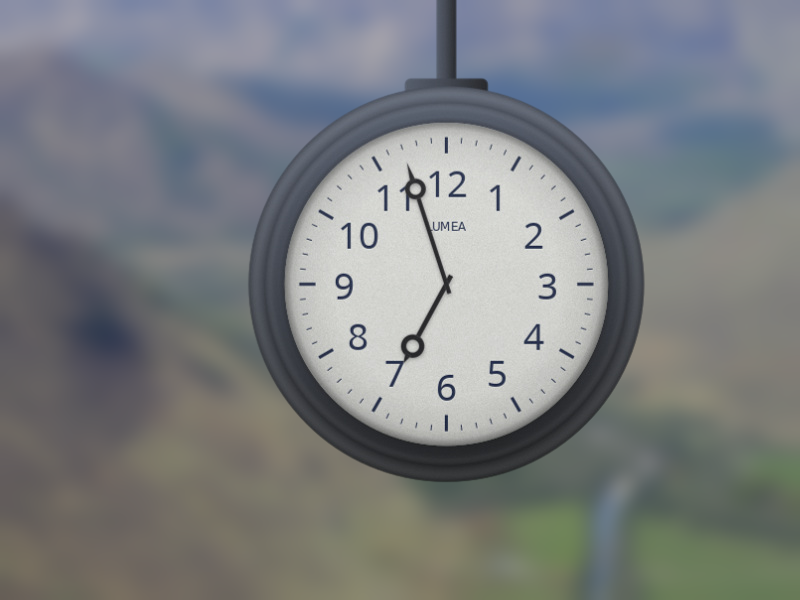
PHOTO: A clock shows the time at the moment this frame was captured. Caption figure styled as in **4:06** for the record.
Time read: **6:57**
